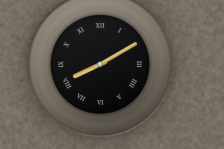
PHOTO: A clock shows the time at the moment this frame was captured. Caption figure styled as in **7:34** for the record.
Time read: **8:10**
